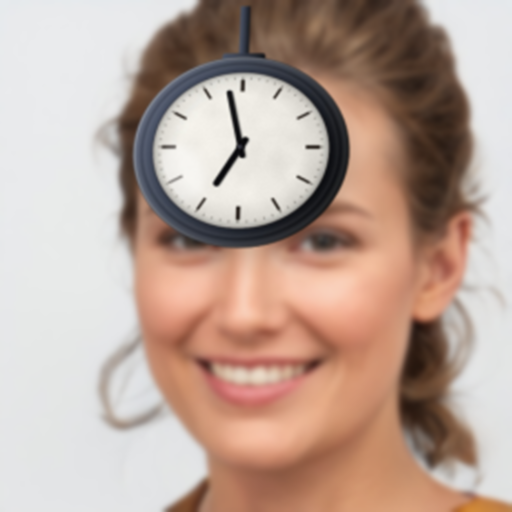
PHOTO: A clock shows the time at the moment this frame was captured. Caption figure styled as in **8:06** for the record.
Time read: **6:58**
